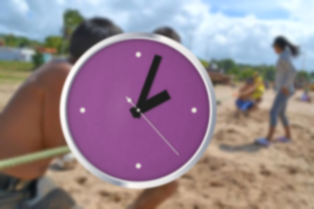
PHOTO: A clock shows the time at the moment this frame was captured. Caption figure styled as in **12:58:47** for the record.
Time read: **2:03:23**
